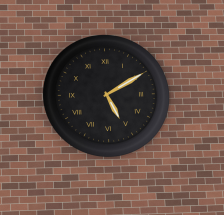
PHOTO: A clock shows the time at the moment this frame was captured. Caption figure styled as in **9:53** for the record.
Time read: **5:10**
